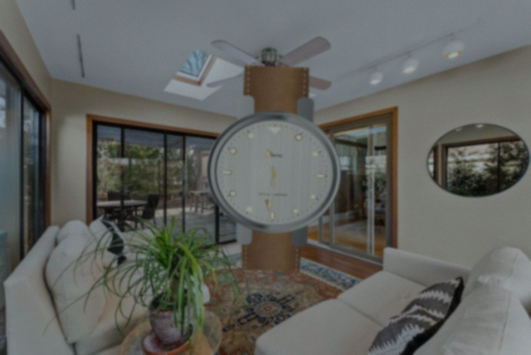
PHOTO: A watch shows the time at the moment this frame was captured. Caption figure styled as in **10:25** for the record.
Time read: **11:31**
